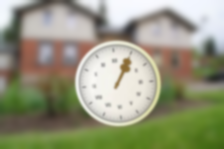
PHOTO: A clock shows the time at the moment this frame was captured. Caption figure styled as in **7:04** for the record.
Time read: **1:05**
